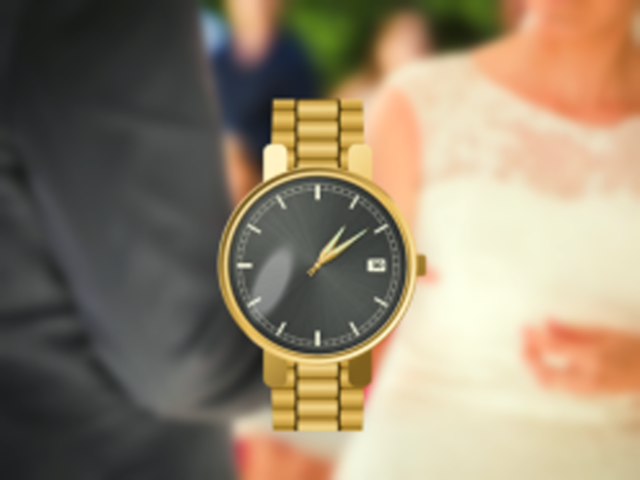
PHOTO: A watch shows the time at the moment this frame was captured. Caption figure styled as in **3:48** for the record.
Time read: **1:09**
